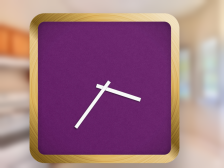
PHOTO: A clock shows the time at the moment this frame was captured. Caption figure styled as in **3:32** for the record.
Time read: **3:36**
